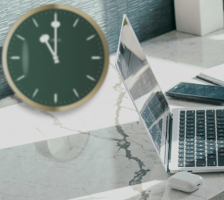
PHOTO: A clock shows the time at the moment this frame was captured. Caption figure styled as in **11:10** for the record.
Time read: **11:00**
